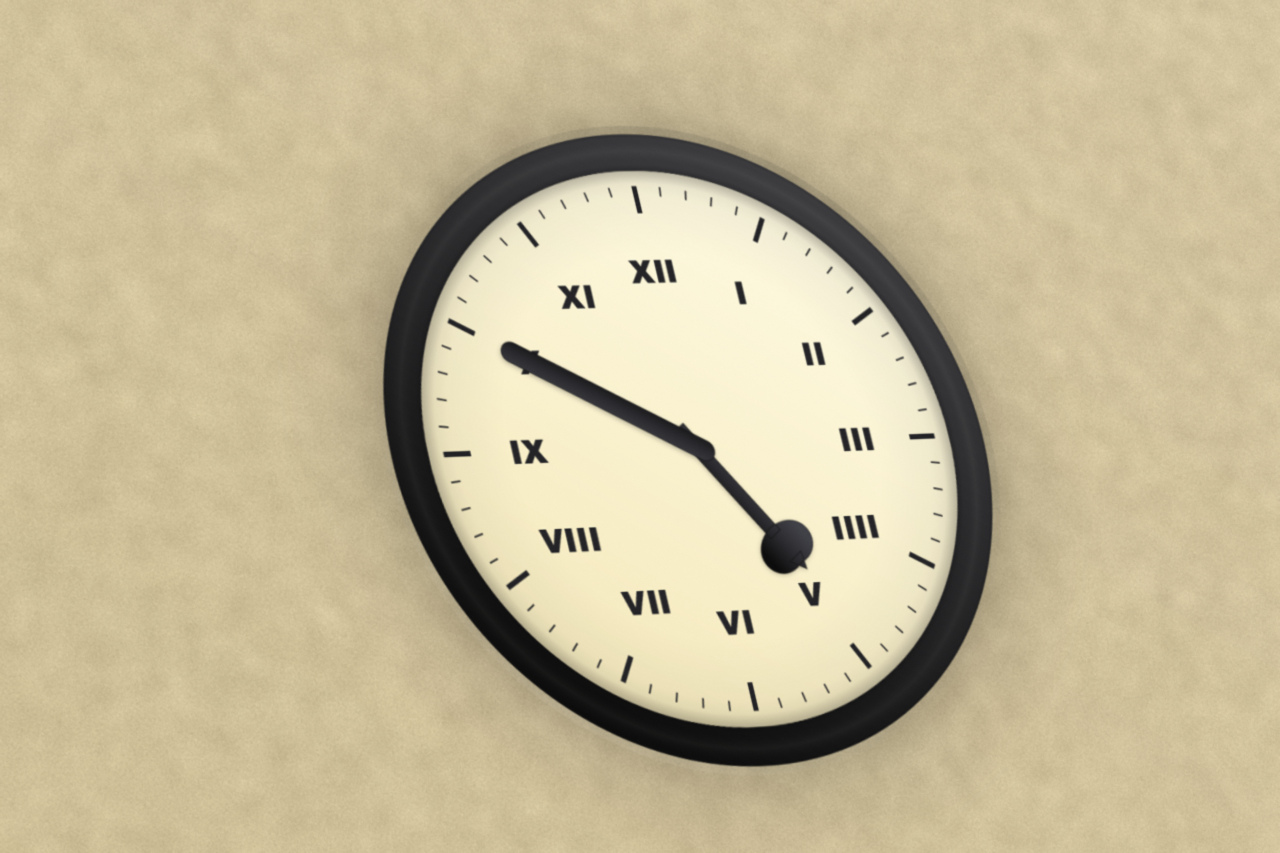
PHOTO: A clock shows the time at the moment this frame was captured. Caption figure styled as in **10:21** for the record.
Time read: **4:50**
